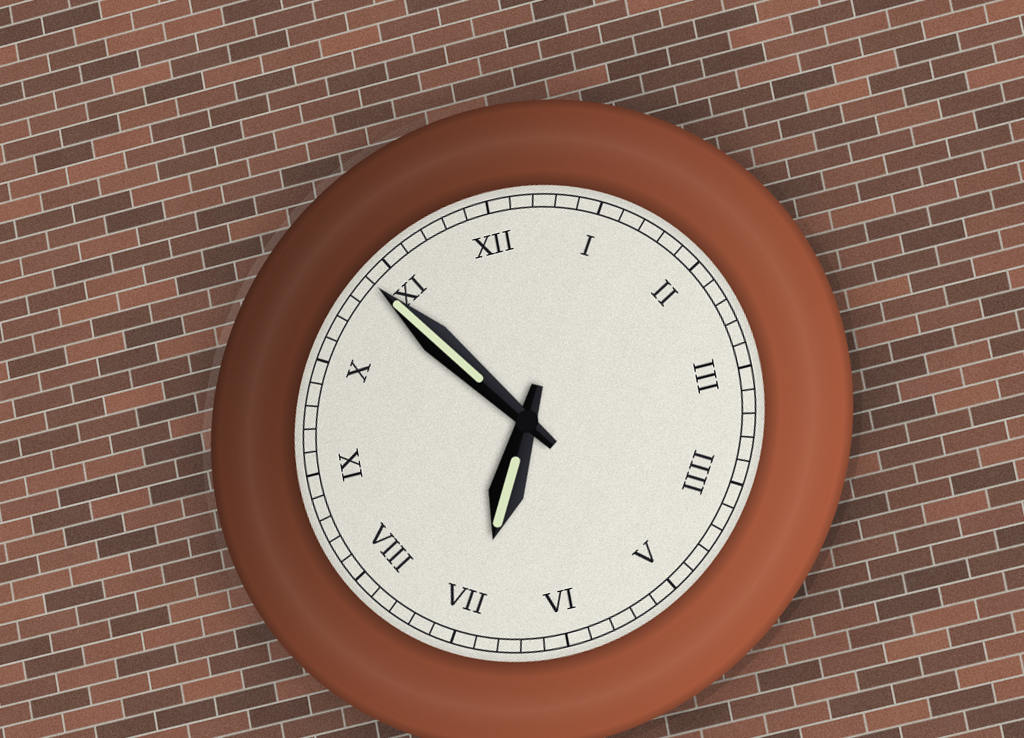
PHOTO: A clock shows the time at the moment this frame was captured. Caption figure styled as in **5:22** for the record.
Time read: **6:54**
